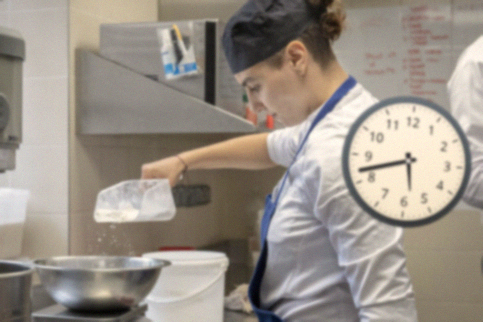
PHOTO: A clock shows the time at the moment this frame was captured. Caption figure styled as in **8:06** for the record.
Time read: **5:42**
